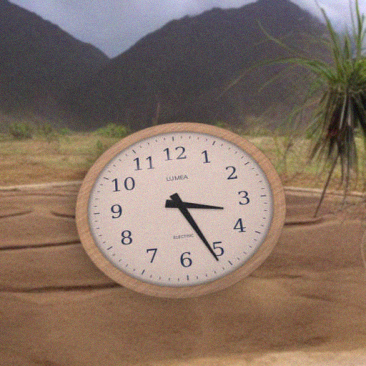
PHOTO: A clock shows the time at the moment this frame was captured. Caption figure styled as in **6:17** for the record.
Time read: **3:26**
